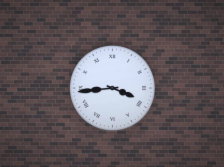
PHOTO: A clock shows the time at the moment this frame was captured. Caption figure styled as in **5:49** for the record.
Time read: **3:44**
